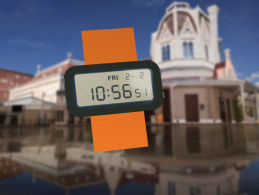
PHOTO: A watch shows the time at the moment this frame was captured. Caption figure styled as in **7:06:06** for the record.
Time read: **10:56:51**
